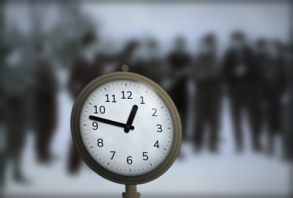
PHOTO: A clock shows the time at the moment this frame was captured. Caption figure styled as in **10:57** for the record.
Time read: **12:47**
